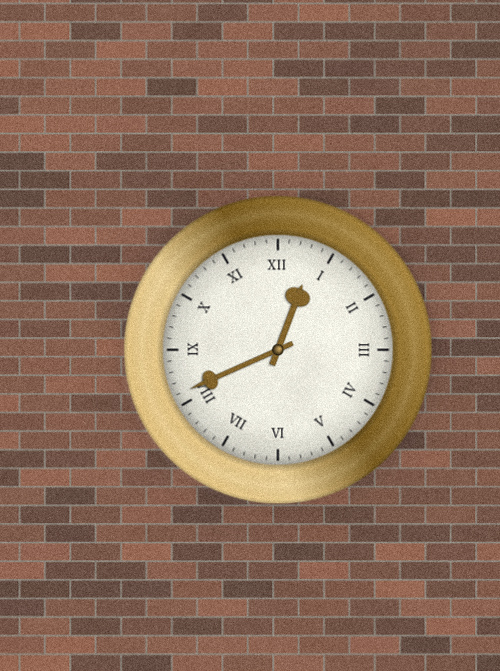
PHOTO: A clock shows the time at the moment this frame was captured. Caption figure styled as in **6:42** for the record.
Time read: **12:41**
